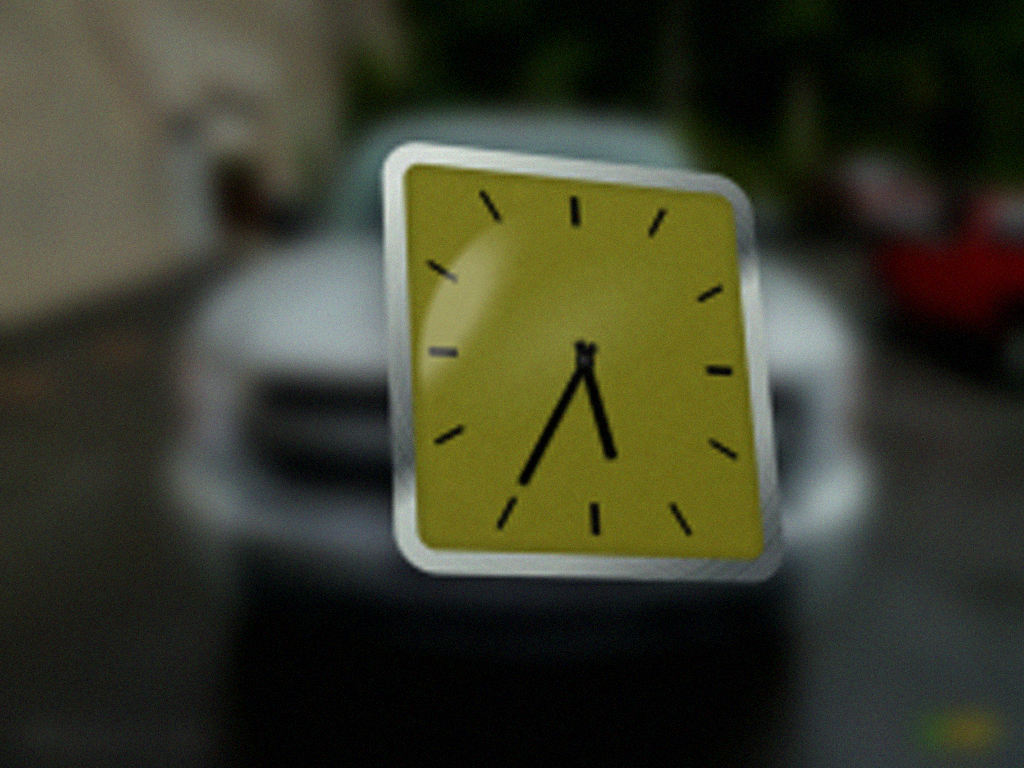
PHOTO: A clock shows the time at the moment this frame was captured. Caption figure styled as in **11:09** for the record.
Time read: **5:35**
